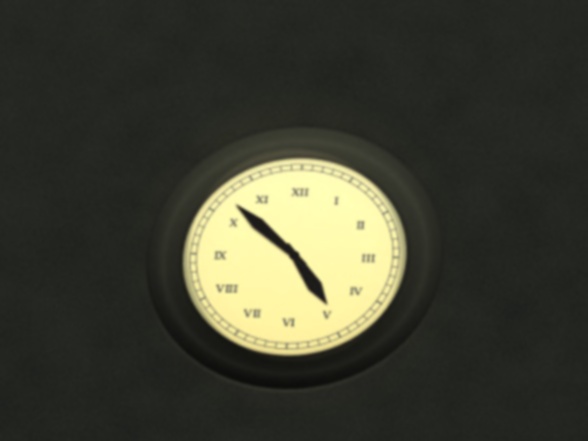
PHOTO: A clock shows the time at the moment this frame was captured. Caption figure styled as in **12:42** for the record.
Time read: **4:52**
